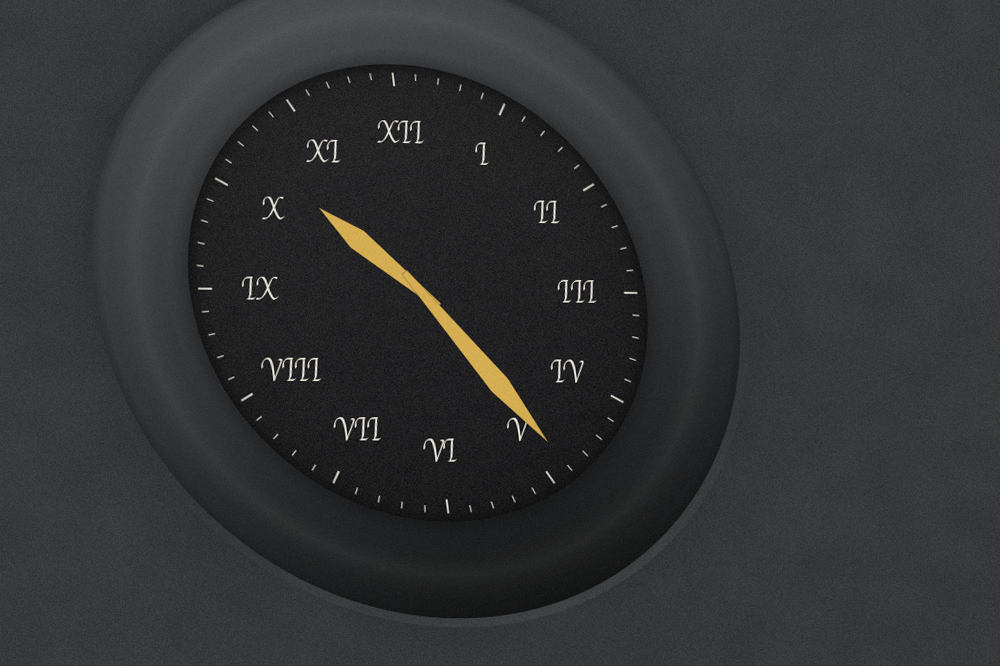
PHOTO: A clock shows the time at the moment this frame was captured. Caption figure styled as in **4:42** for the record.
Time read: **10:24**
